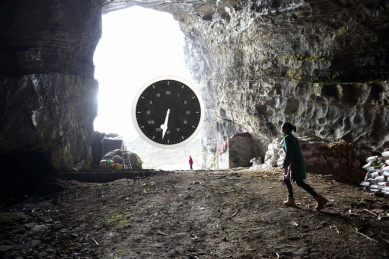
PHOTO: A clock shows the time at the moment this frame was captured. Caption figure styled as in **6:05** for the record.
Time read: **6:32**
